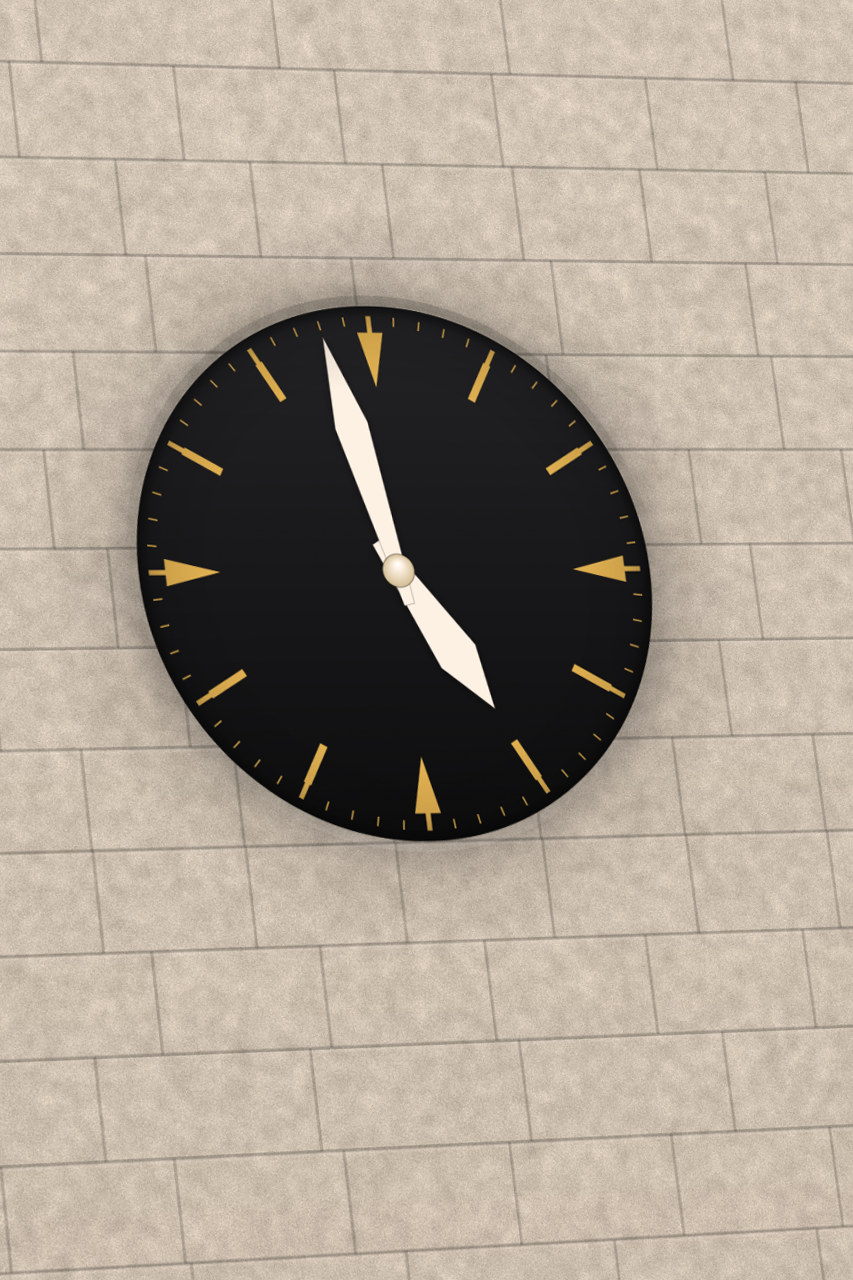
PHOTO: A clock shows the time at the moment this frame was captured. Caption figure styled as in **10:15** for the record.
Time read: **4:58**
